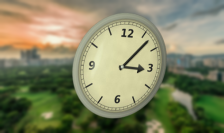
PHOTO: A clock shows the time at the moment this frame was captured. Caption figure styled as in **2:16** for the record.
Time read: **3:07**
